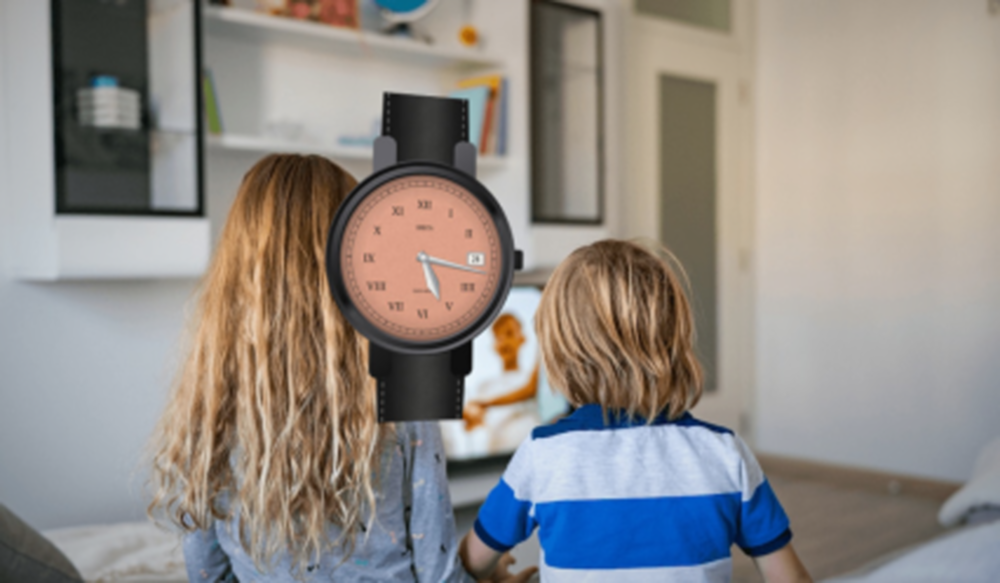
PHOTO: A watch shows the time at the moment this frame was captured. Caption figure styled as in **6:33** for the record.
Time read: **5:17**
